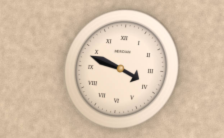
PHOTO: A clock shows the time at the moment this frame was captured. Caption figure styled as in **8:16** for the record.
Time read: **3:48**
